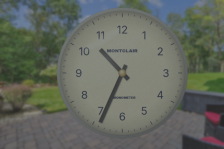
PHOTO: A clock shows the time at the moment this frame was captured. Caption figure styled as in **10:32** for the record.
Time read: **10:34**
